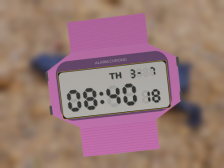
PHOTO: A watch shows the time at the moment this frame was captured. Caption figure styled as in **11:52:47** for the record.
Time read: **8:40:18**
